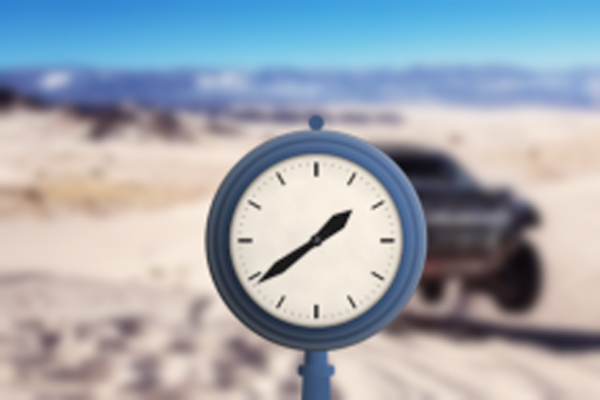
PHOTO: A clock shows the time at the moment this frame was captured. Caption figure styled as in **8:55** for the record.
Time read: **1:39**
